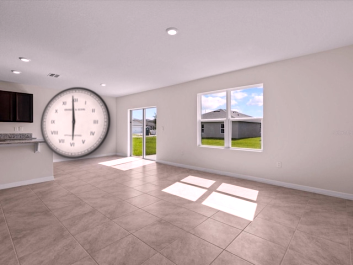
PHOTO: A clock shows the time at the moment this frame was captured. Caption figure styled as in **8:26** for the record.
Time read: **5:59**
